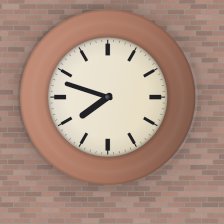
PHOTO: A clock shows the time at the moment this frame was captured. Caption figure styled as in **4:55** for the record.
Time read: **7:48**
